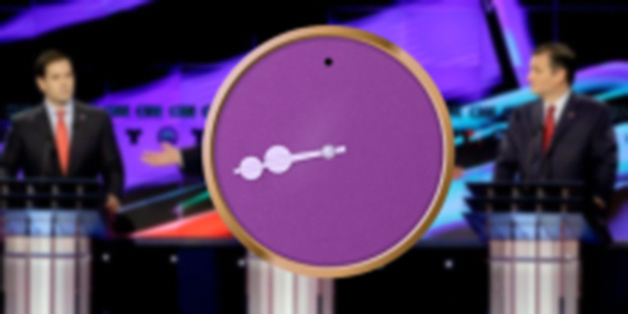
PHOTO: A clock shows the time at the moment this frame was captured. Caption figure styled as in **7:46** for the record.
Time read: **8:43**
